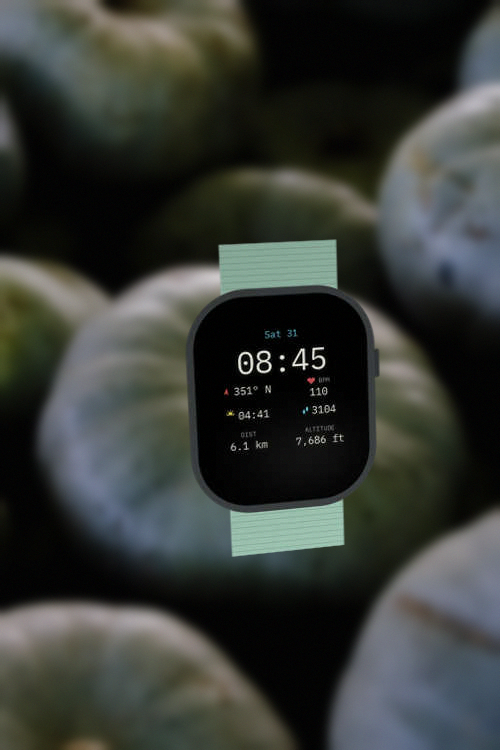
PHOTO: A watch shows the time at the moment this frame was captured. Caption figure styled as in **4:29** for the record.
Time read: **8:45**
